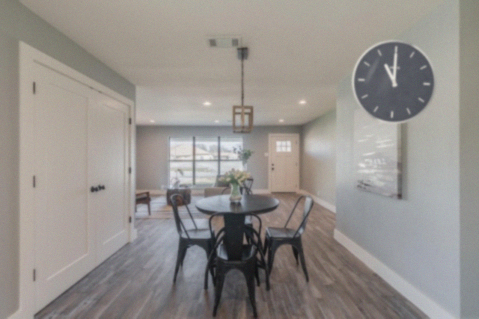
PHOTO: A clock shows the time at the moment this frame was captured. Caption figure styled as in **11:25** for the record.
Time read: **11:00**
